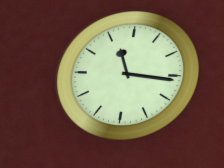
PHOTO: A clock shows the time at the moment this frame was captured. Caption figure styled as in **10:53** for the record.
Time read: **11:16**
